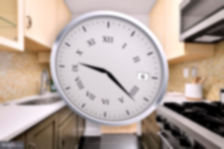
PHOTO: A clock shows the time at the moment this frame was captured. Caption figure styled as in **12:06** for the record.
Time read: **9:22**
